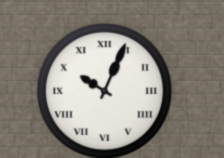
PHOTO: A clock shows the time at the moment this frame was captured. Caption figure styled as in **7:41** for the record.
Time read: **10:04**
